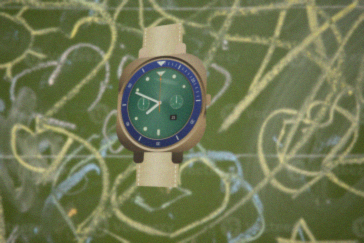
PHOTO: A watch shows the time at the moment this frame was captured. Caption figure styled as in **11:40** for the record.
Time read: **7:49**
